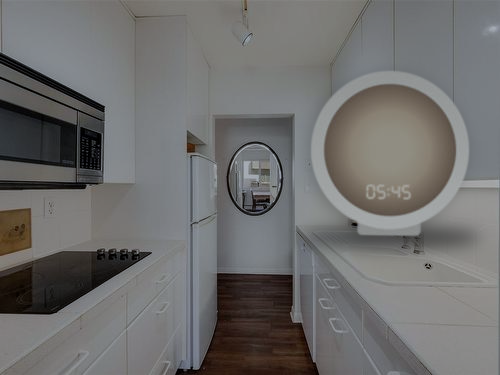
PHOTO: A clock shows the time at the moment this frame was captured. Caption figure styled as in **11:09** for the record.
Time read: **5:45**
